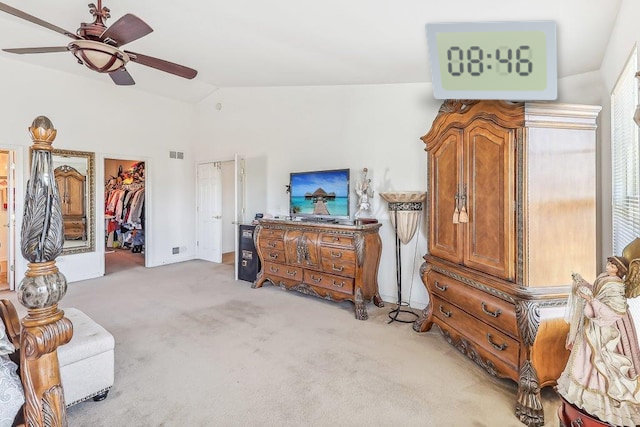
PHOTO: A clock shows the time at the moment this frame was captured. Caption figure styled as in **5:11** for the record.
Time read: **8:46**
